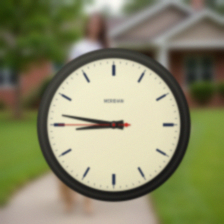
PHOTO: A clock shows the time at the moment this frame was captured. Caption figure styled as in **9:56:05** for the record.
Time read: **8:46:45**
